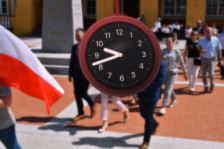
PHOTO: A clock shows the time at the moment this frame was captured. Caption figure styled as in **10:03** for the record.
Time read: **9:42**
